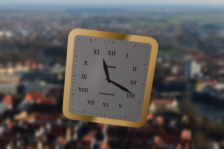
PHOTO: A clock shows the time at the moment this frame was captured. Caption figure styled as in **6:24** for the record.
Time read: **11:19**
